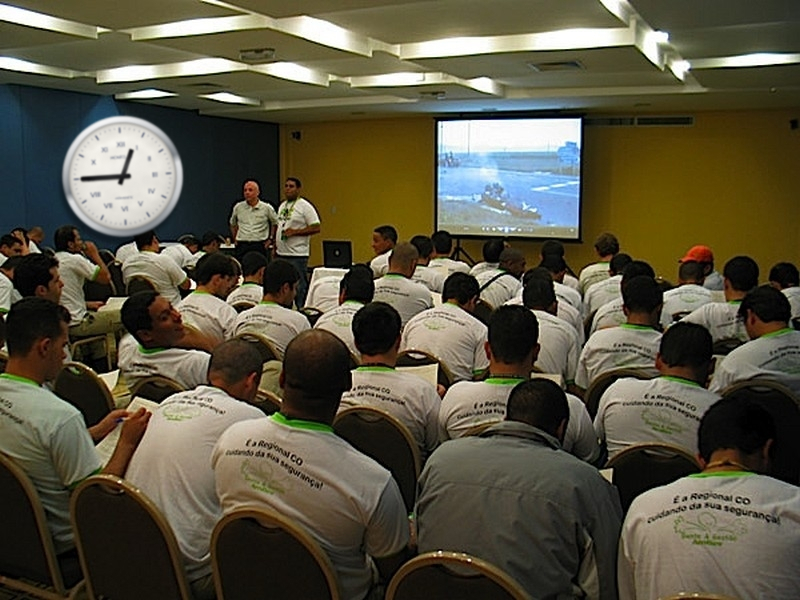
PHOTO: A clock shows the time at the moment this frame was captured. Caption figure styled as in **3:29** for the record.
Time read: **12:45**
